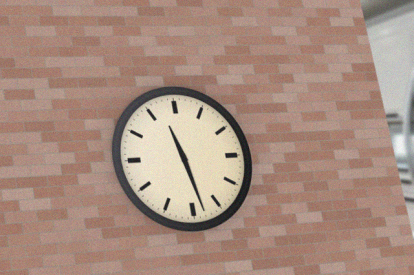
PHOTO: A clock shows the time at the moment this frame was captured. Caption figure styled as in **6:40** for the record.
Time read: **11:28**
